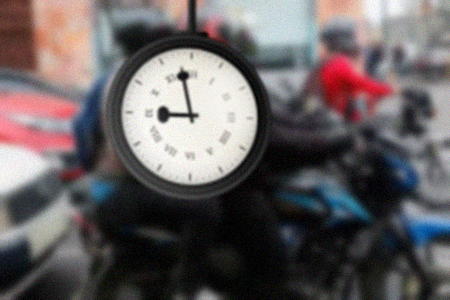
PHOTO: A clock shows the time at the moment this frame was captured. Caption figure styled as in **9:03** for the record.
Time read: **8:58**
